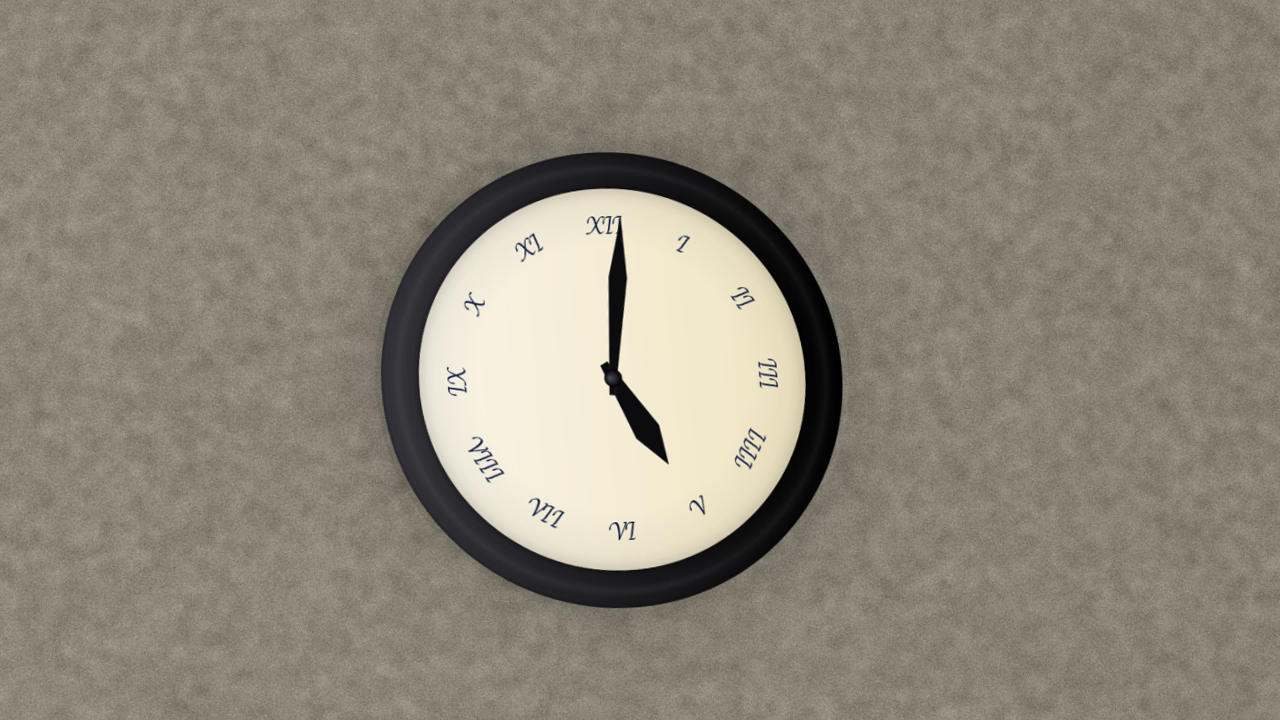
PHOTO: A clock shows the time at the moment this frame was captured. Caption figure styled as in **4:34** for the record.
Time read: **5:01**
